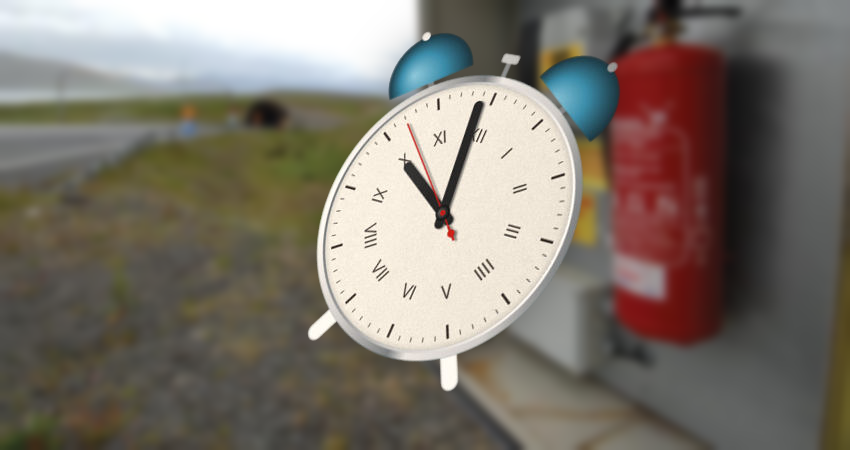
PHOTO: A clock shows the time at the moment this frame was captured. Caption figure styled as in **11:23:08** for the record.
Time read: **9:58:52**
